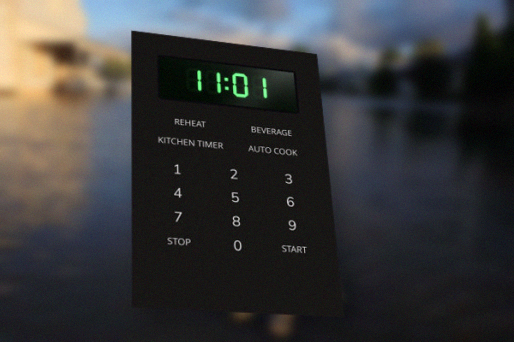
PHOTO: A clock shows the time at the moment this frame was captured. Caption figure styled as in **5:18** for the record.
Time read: **11:01**
